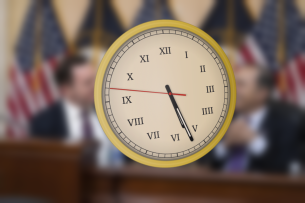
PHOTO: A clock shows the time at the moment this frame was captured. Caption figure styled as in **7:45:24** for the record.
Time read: **5:26:47**
